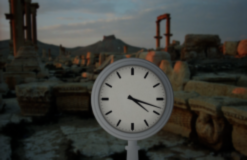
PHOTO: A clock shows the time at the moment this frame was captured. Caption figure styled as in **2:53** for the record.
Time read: **4:18**
